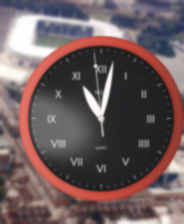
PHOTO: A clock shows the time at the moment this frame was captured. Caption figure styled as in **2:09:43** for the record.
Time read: **11:01:59**
